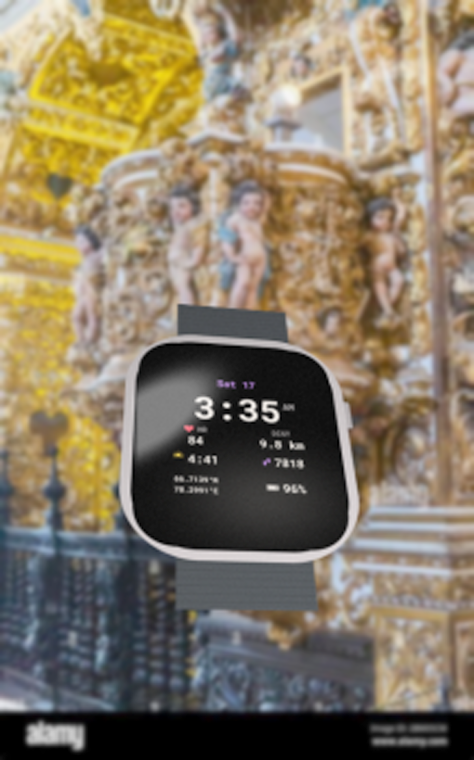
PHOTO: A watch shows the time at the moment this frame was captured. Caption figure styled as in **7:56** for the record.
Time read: **3:35**
